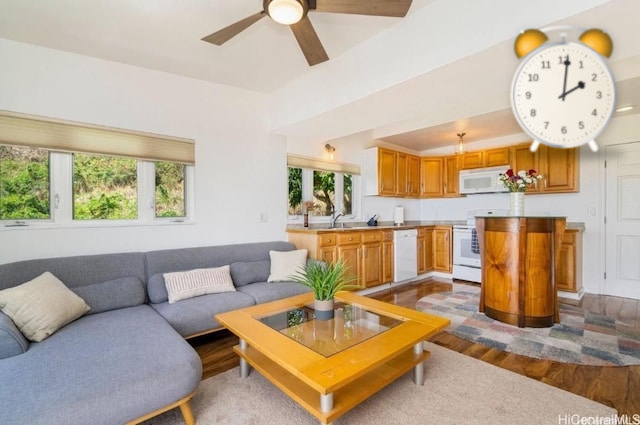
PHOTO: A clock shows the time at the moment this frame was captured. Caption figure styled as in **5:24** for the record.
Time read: **2:01**
